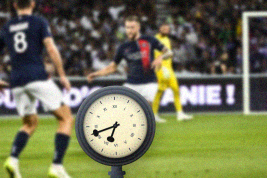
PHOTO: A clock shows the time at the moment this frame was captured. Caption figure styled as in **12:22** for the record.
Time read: **6:42**
